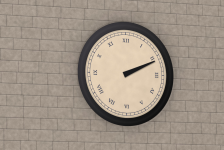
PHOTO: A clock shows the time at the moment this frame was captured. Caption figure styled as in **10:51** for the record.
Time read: **2:11**
